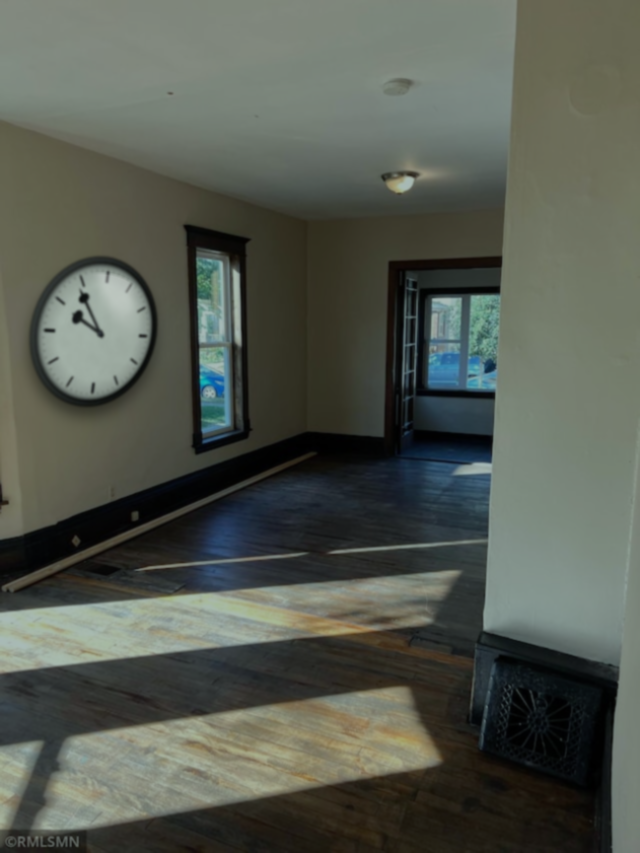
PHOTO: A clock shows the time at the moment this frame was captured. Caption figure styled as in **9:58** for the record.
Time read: **9:54**
